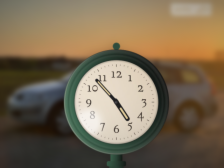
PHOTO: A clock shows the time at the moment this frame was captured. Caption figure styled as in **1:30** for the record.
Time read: **4:53**
